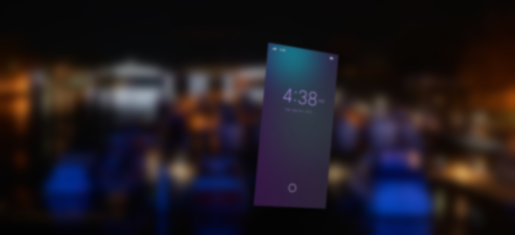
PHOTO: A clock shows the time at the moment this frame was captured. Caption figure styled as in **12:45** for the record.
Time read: **4:38**
